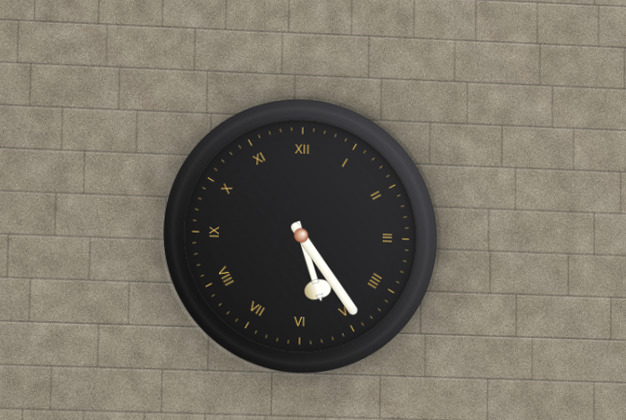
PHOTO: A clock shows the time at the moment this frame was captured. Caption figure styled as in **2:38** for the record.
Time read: **5:24**
